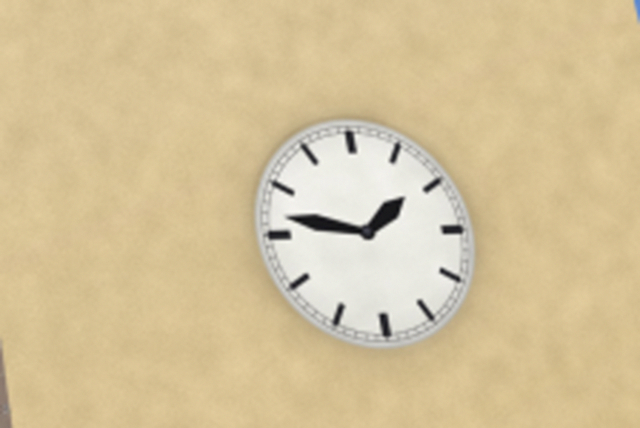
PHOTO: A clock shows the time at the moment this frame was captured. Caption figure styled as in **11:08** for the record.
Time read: **1:47**
